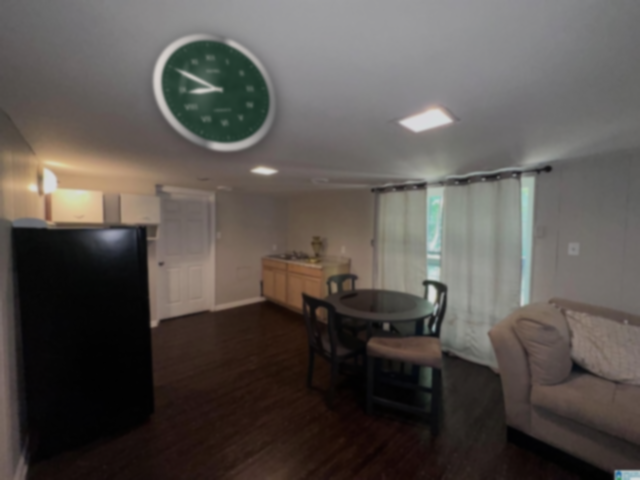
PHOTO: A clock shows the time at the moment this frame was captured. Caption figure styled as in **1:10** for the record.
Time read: **8:50**
